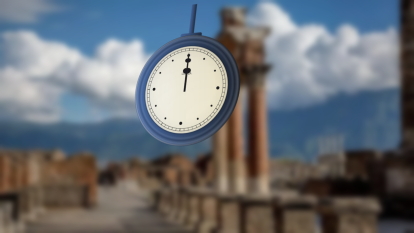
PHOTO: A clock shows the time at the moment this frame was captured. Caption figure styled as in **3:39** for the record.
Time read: **12:00**
